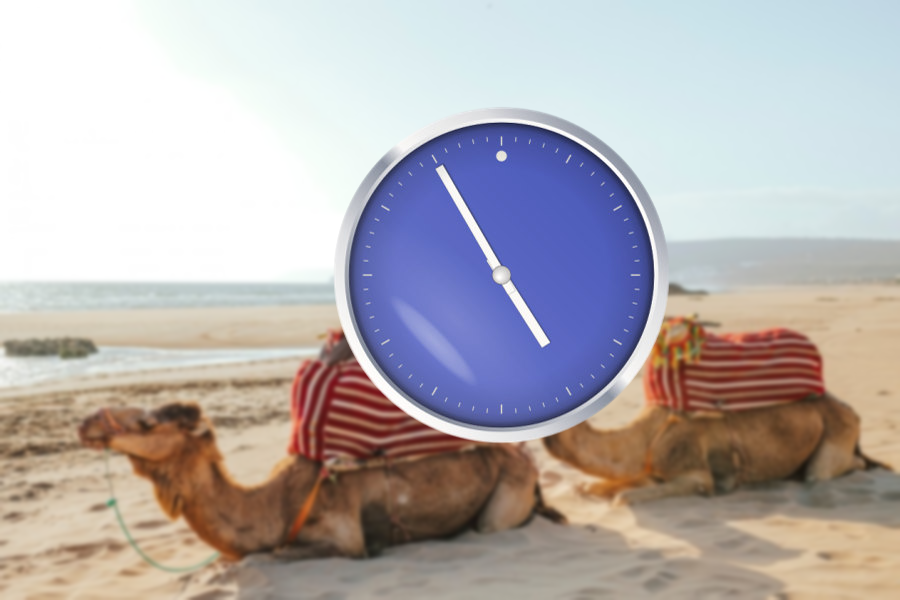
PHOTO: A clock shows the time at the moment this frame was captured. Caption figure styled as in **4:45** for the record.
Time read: **4:55**
